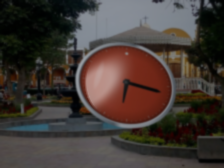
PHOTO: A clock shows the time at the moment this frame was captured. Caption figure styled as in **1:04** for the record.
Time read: **6:17**
